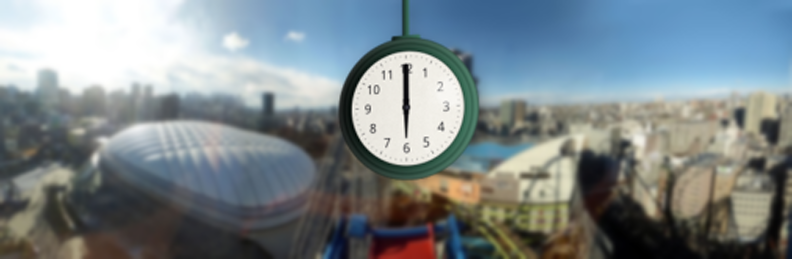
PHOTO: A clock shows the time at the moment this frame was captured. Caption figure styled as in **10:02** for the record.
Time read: **6:00**
